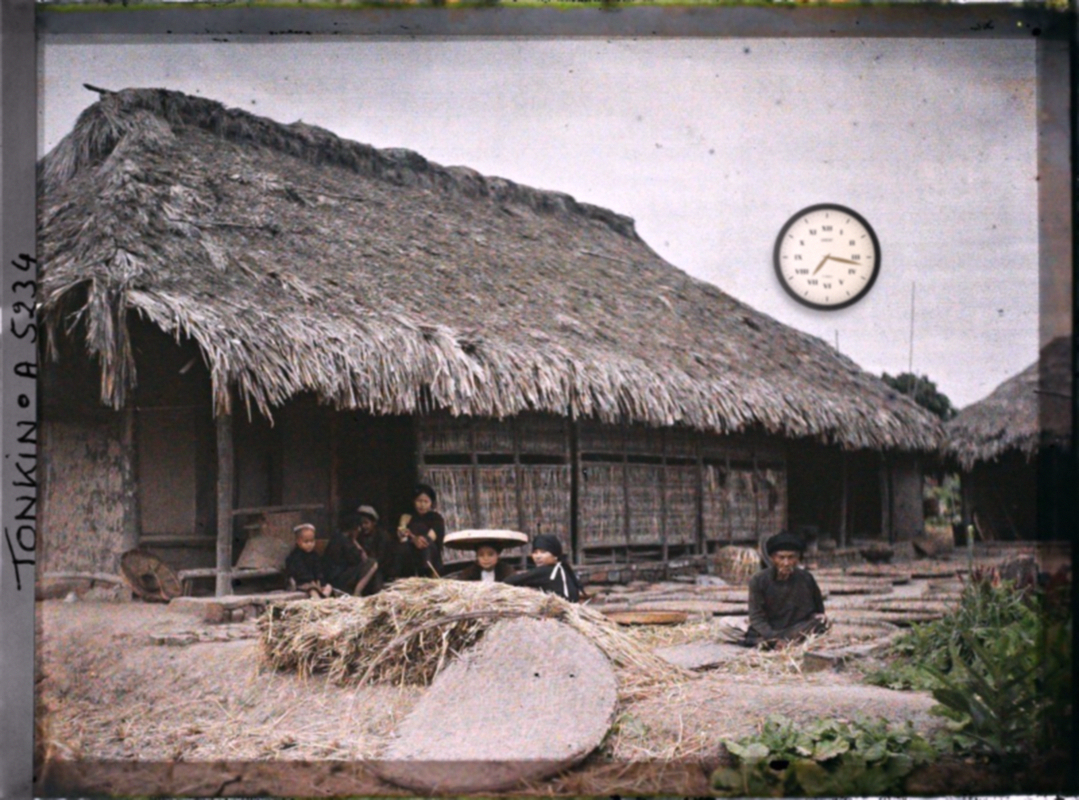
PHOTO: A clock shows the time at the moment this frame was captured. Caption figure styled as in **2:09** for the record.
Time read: **7:17**
